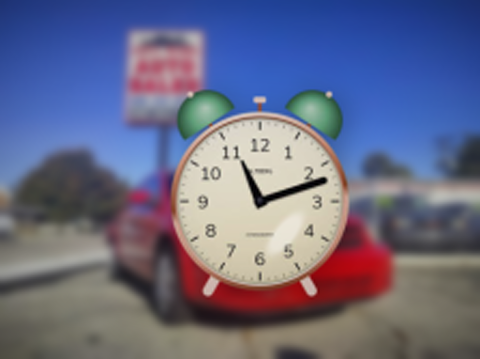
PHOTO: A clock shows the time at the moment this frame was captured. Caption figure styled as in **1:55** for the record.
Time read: **11:12**
